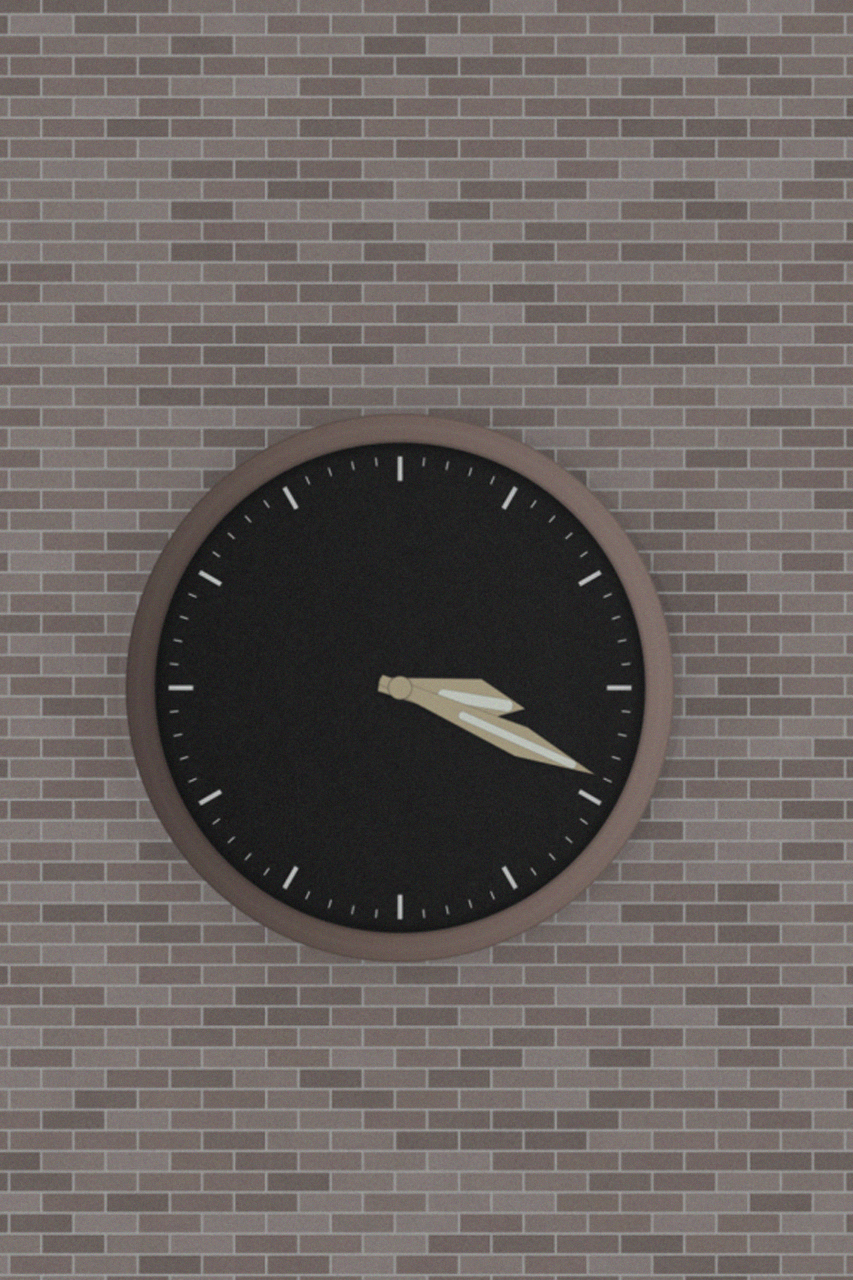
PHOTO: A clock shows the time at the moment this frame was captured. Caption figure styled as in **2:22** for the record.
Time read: **3:19**
